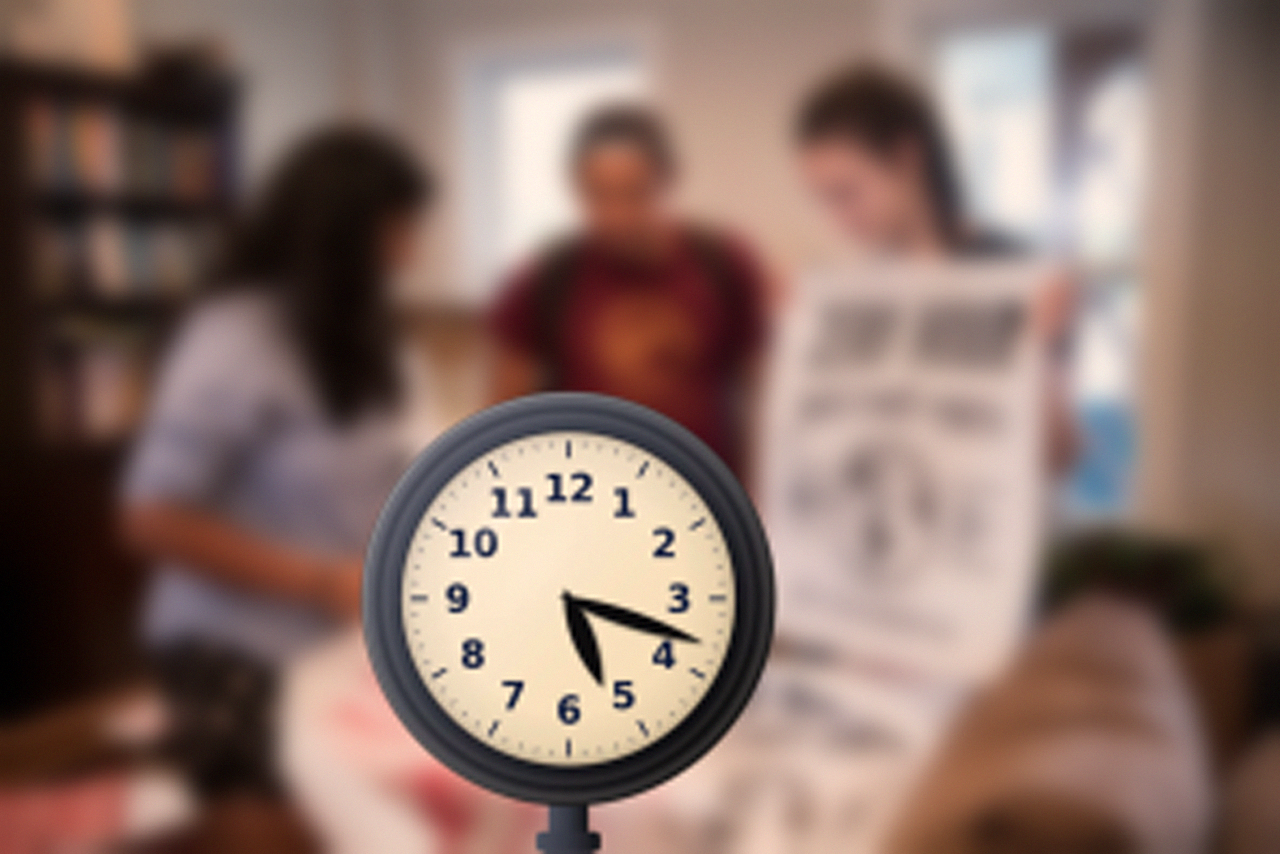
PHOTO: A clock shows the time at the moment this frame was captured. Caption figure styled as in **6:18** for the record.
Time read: **5:18**
